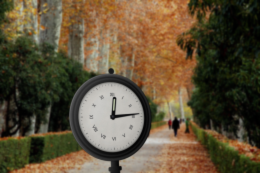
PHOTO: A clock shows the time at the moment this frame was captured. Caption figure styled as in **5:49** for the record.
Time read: **12:14**
